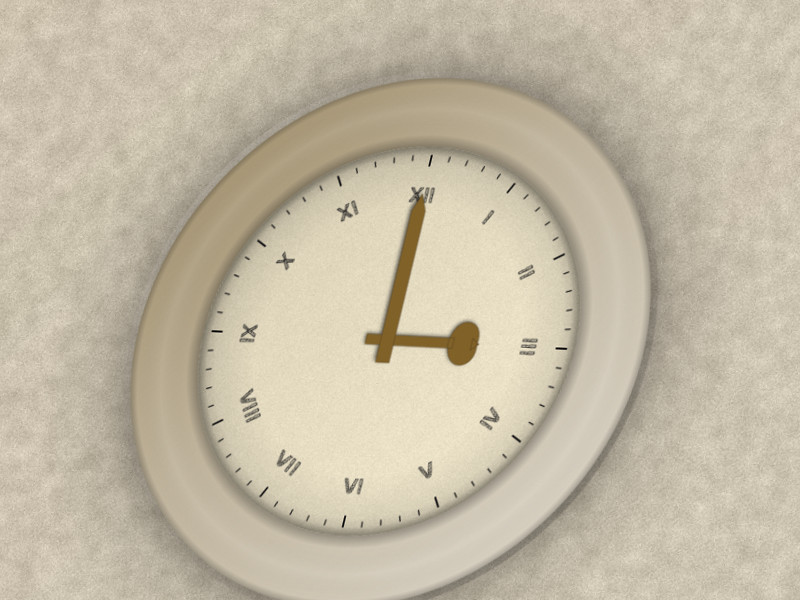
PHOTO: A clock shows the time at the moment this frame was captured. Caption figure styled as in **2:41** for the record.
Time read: **3:00**
